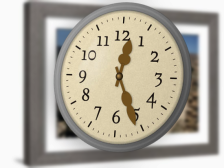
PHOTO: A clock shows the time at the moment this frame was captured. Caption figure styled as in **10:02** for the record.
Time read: **12:26**
